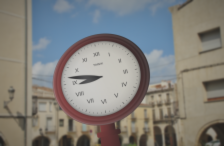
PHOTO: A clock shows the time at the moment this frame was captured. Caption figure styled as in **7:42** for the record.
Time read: **8:47**
